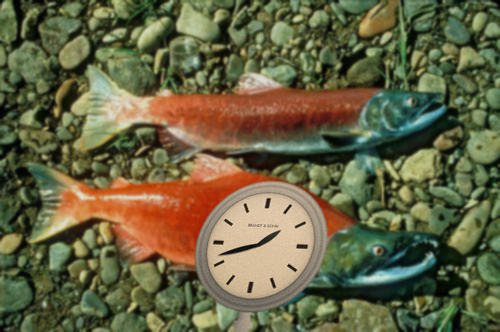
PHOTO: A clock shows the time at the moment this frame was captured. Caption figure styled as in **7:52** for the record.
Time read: **1:42**
